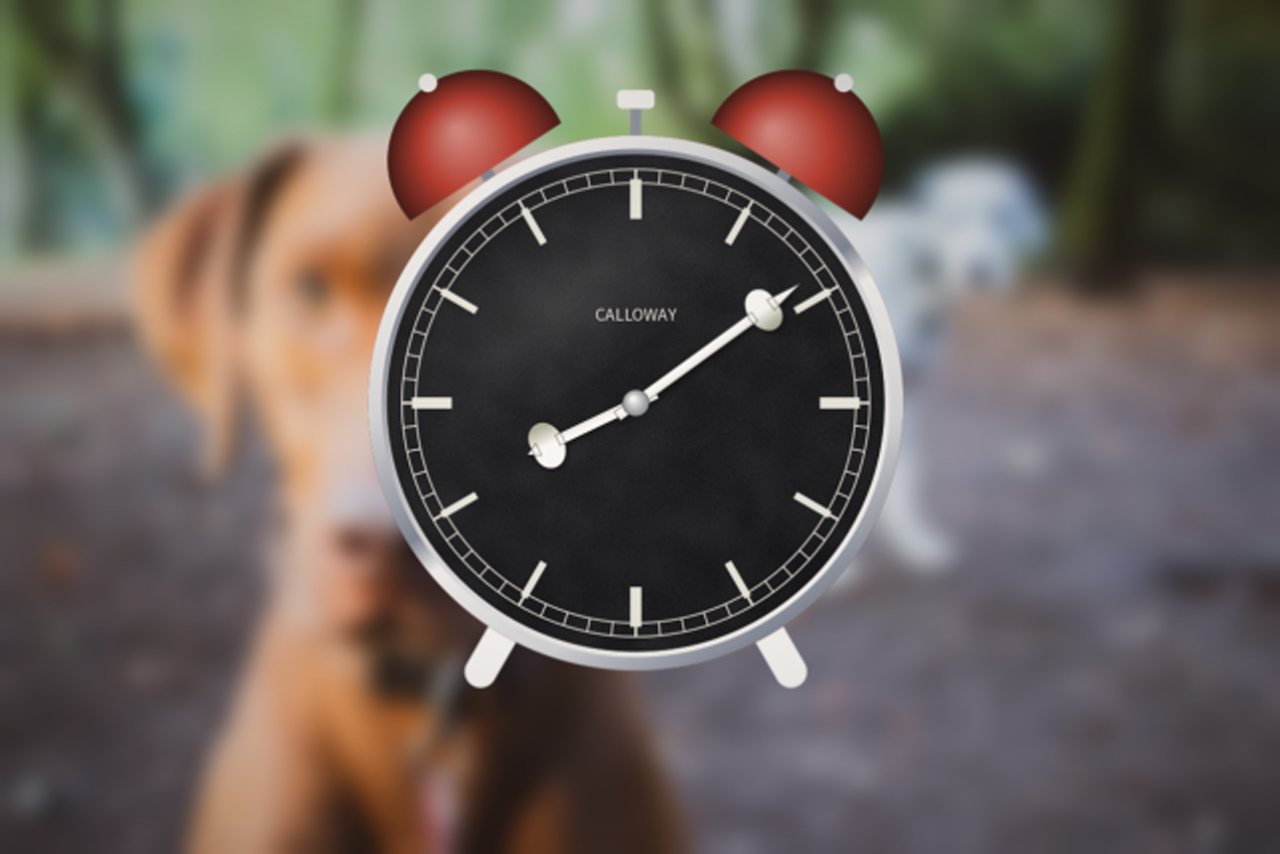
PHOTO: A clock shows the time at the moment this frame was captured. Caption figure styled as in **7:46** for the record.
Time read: **8:09**
